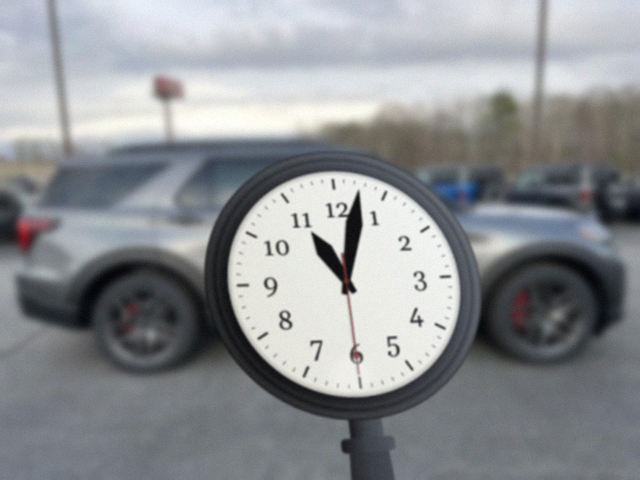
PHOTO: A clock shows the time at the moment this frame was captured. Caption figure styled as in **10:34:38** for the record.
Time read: **11:02:30**
